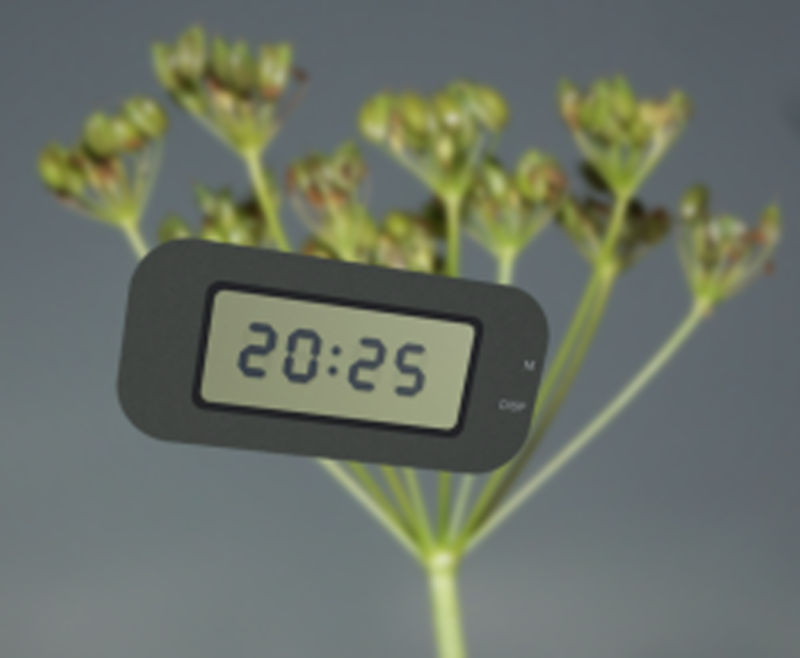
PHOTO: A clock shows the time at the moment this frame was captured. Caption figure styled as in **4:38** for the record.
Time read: **20:25**
